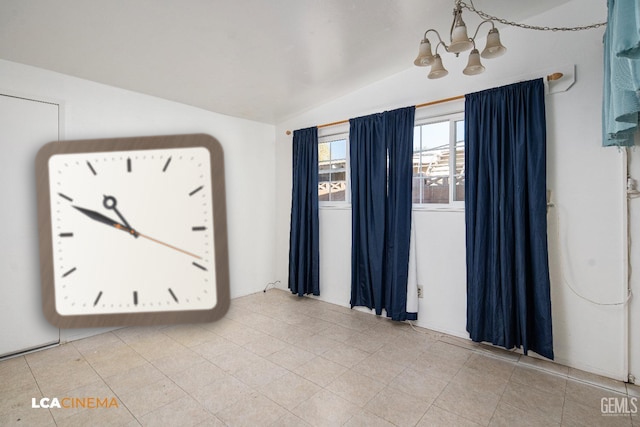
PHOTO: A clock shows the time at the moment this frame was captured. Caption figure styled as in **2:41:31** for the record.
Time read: **10:49:19**
